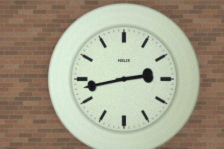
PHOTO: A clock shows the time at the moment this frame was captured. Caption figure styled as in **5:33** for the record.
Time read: **2:43**
